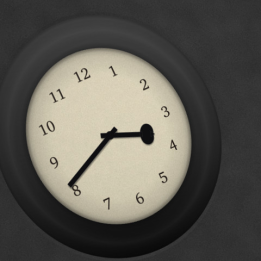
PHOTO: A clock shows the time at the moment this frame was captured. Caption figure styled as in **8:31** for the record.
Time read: **3:41**
